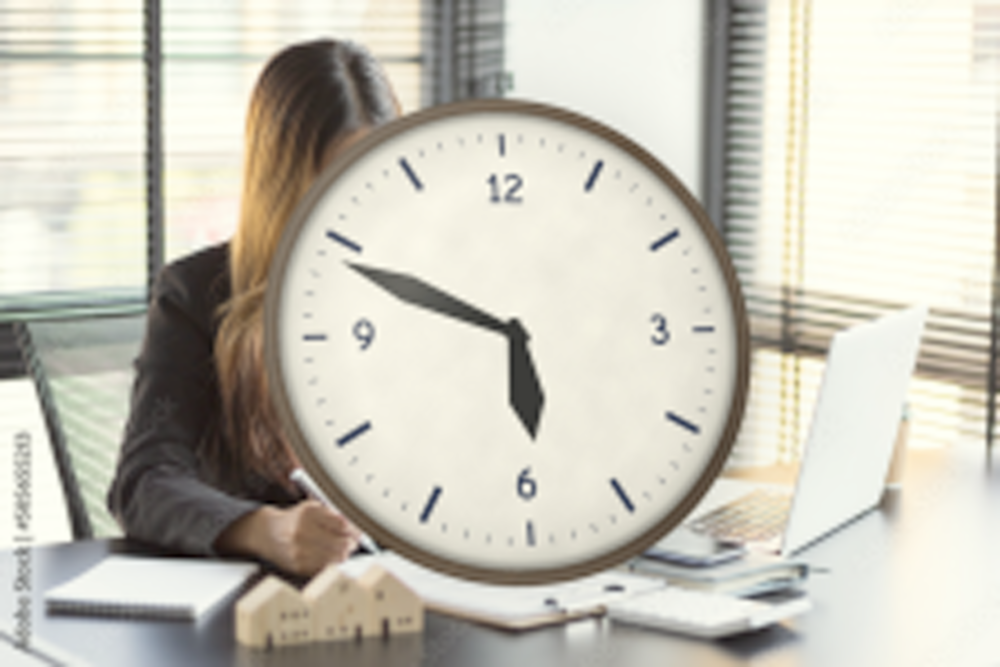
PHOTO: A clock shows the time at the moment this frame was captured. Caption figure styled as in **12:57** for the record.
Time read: **5:49**
